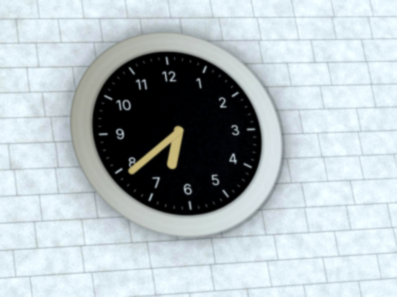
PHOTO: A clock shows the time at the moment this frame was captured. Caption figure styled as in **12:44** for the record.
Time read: **6:39**
